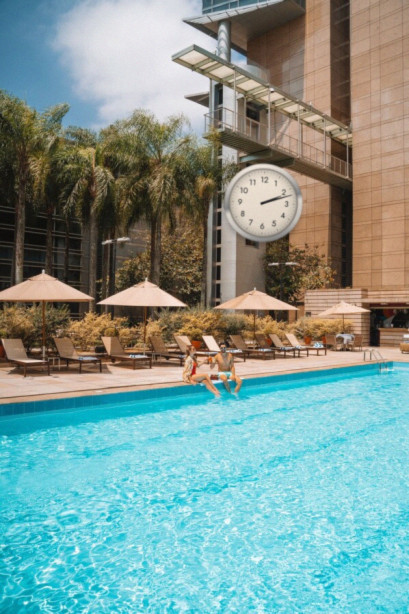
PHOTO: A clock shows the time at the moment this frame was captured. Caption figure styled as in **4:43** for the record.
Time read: **2:12**
